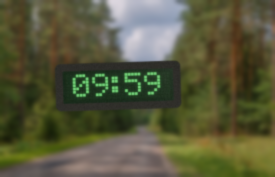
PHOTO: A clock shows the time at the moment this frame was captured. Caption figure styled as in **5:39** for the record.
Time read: **9:59**
